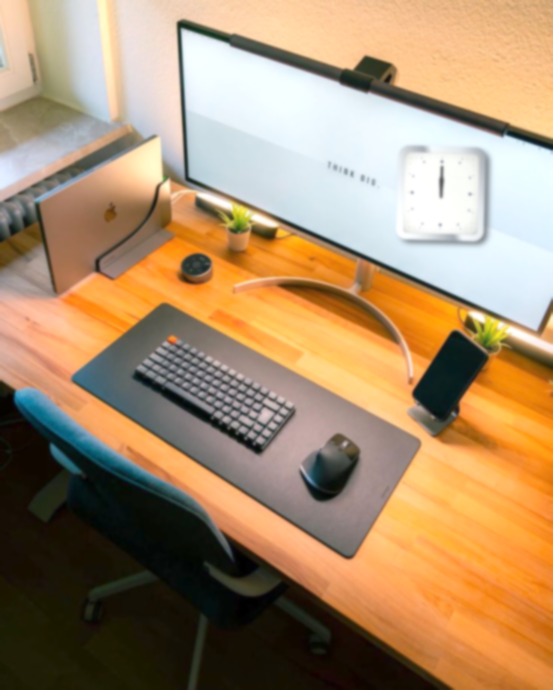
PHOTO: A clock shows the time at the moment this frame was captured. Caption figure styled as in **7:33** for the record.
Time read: **12:00**
